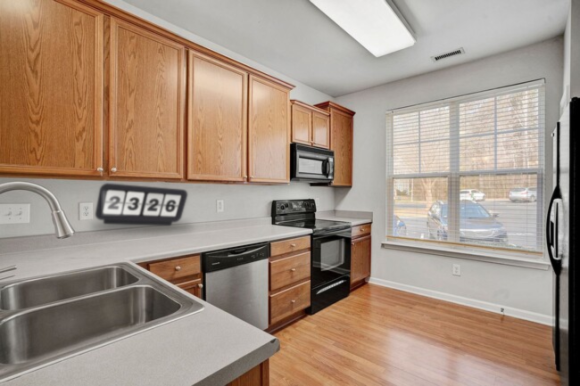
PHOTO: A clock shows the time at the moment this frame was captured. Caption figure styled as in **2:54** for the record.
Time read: **23:26**
